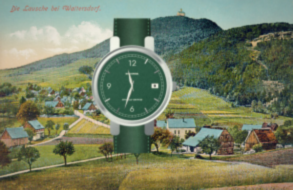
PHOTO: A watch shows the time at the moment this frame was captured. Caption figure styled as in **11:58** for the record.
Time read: **11:33**
